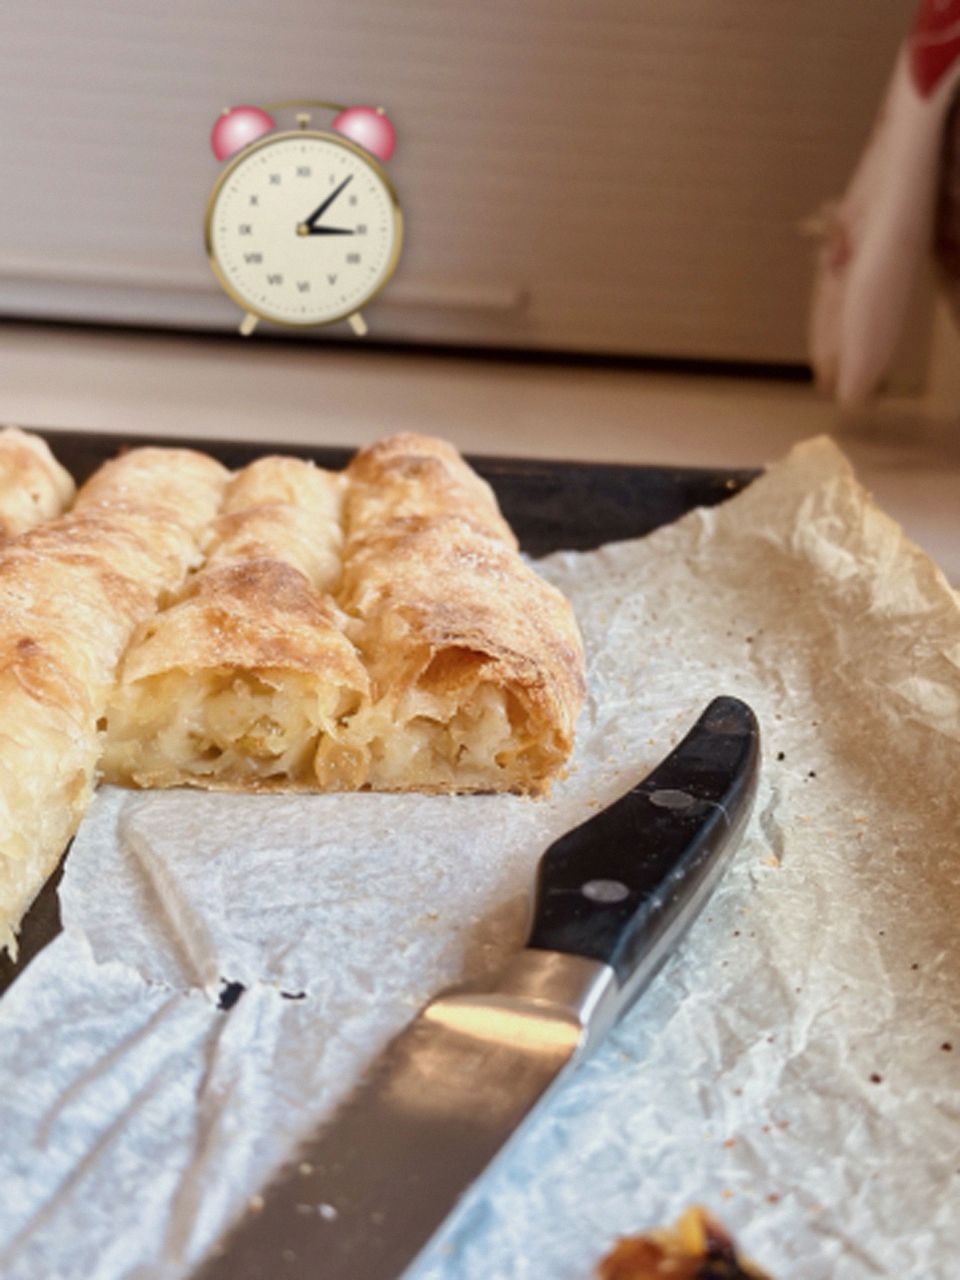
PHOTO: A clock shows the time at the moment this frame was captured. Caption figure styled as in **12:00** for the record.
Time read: **3:07**
